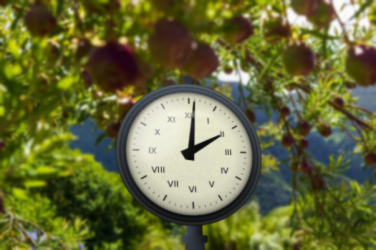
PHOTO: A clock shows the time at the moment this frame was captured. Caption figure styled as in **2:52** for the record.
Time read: **2:01**
